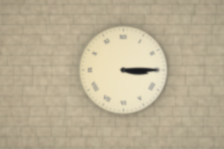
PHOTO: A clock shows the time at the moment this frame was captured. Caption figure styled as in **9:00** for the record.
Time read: **3:15**
